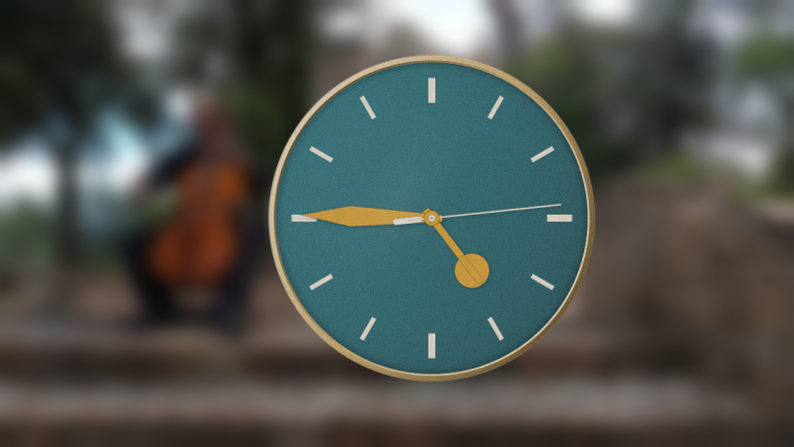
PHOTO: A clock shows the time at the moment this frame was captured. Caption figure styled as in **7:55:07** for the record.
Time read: **4:45:14**
